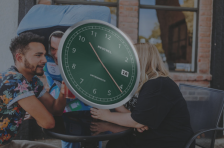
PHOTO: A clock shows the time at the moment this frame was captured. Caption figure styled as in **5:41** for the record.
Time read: **10:21**
